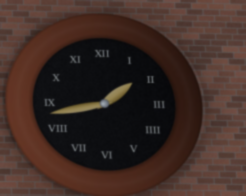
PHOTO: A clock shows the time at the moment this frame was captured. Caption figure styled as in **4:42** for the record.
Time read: **1:43**
